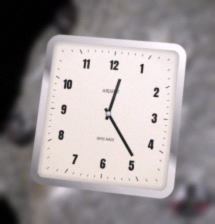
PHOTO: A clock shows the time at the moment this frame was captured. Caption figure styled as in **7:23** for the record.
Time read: **12:24**
